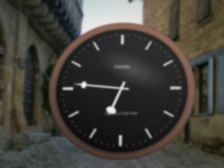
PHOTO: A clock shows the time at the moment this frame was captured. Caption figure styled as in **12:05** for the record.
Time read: **6:46**
